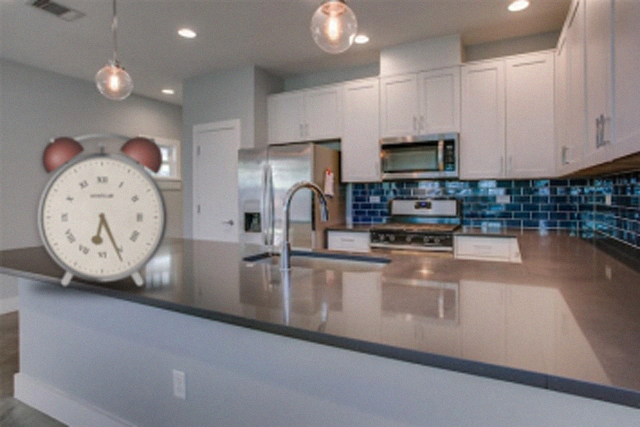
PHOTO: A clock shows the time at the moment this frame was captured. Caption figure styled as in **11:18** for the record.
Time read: **6:26**
